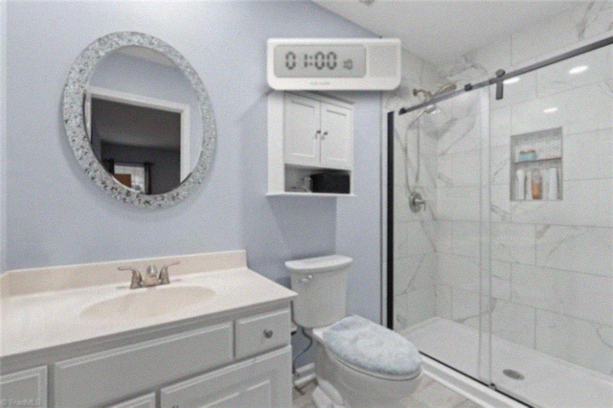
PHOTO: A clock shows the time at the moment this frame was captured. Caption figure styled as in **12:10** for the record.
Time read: **1:00**
